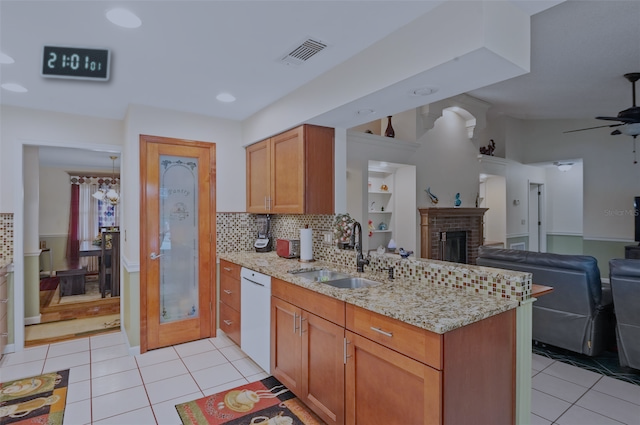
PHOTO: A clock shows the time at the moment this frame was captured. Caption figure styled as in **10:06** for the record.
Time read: **21:01**
